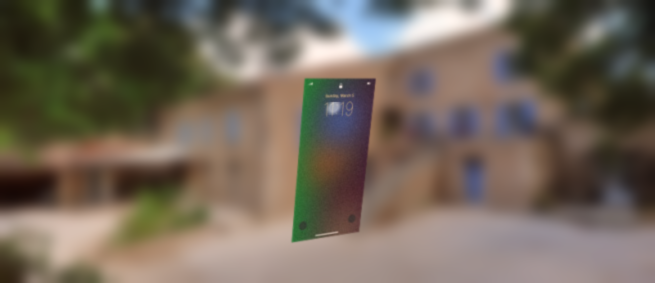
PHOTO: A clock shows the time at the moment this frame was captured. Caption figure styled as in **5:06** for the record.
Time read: **11:19**
